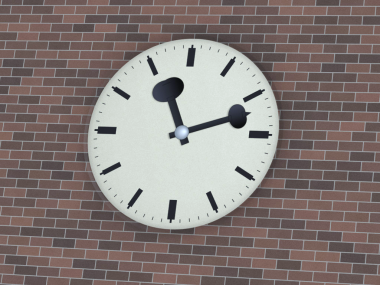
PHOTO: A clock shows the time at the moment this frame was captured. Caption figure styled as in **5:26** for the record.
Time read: **11:12**
